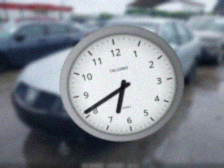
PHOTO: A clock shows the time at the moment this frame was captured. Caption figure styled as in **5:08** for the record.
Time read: **6:41**
